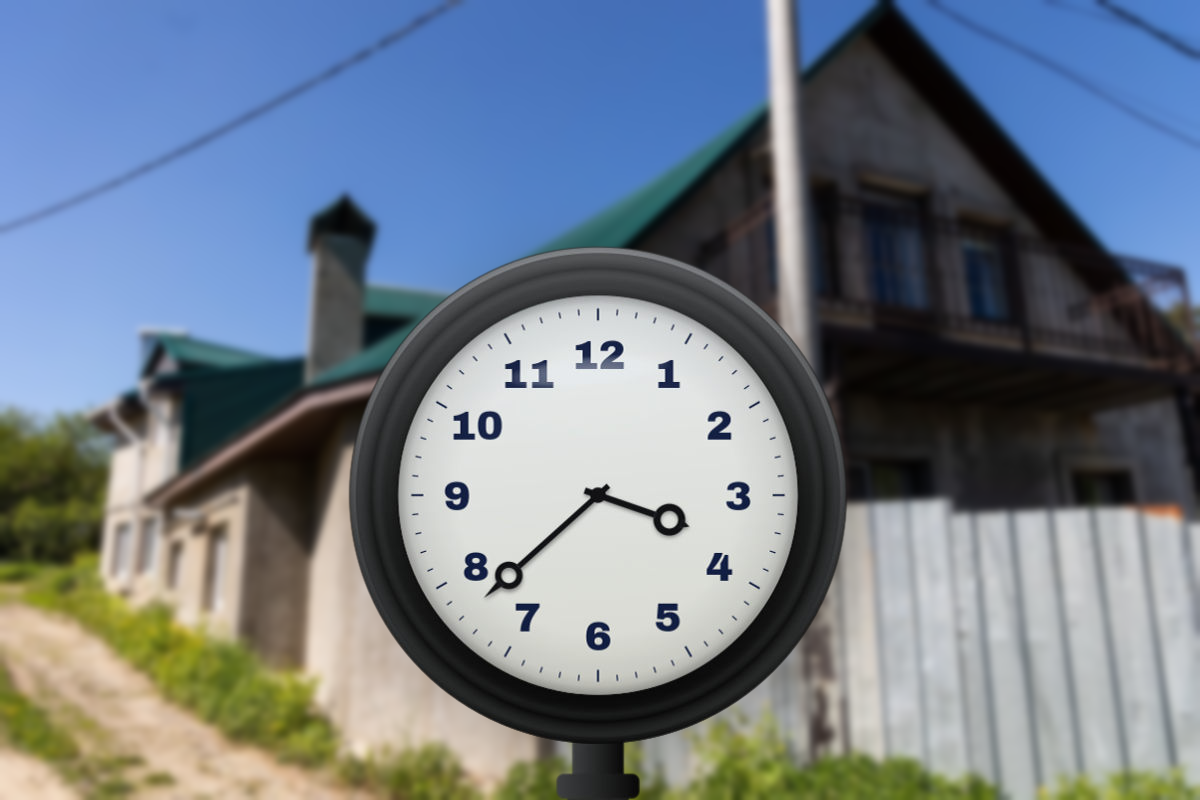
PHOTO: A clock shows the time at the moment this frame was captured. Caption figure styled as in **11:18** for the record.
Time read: **3:38**
